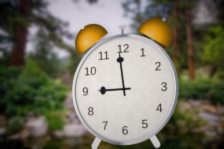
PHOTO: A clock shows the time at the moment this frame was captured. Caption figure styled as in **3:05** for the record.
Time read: **8:59**
